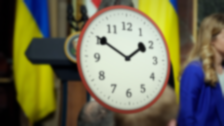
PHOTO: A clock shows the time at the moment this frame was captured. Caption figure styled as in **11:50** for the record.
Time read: **1:50**
